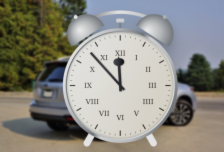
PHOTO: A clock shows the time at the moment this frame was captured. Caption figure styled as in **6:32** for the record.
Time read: **11:53**
